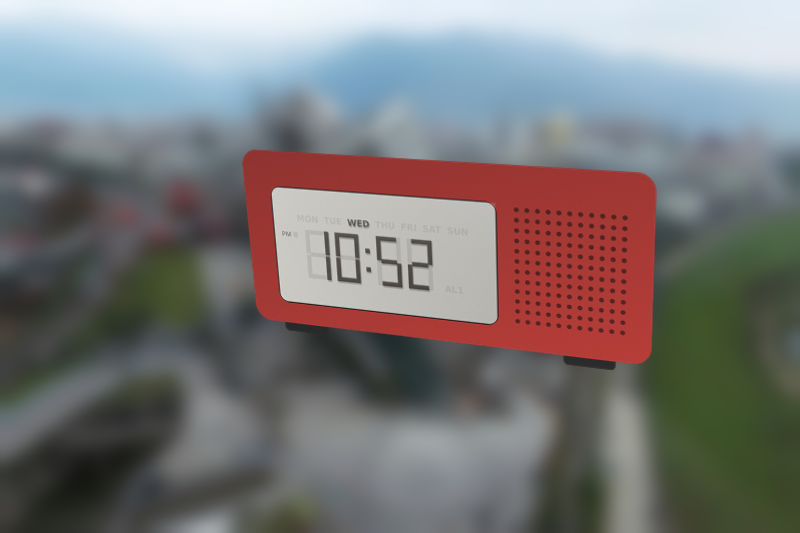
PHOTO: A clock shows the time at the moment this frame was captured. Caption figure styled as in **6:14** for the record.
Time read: **10:52**
